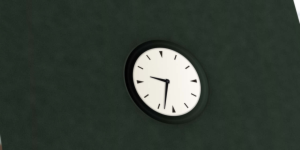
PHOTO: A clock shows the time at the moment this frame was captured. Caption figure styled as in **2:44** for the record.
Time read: **9:33**
